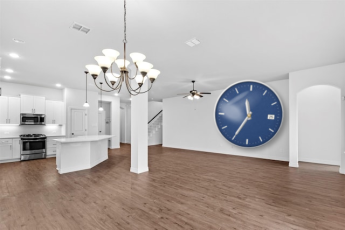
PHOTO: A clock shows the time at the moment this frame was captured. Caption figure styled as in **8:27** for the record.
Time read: **11:35**
